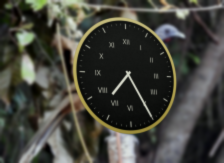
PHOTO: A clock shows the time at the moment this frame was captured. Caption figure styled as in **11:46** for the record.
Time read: **7:25**
